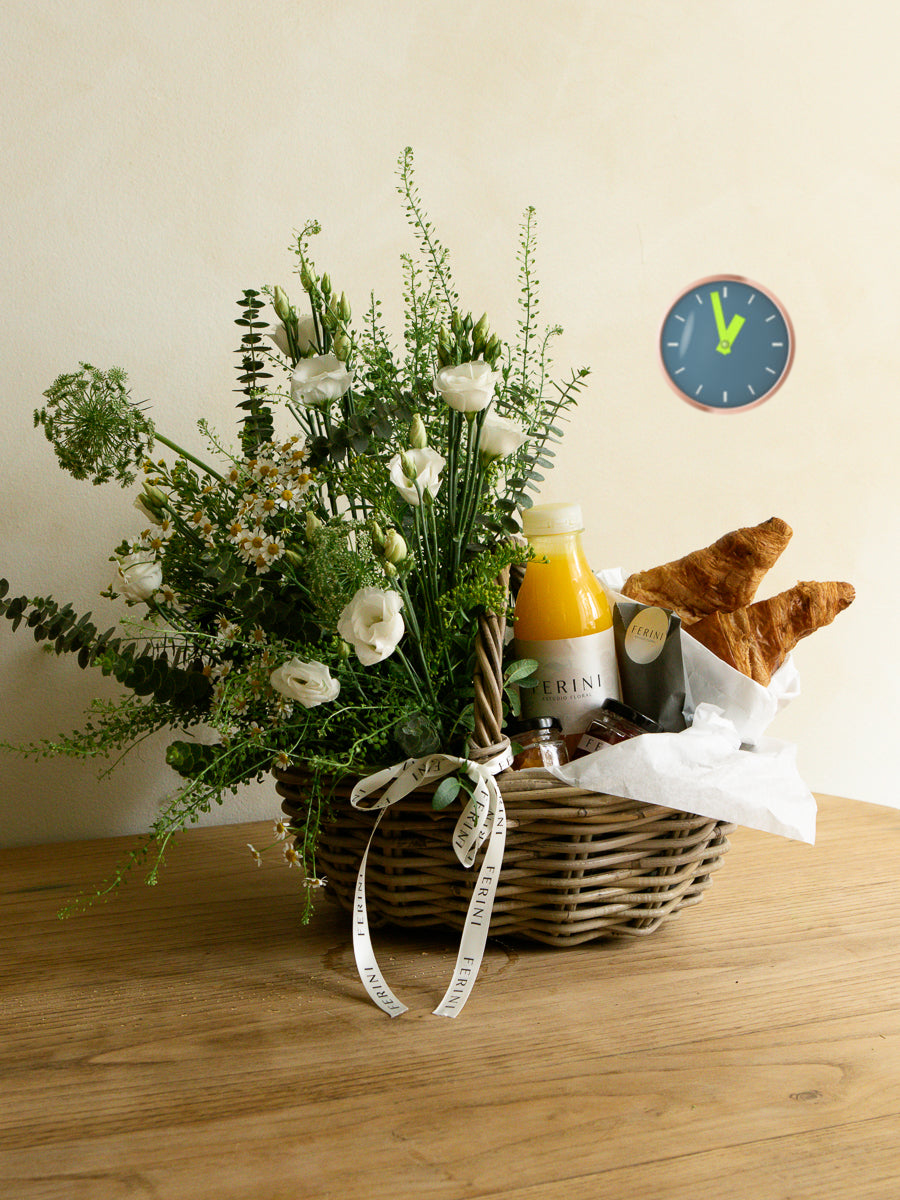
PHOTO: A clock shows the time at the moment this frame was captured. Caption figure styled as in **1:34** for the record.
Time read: **12:58**
